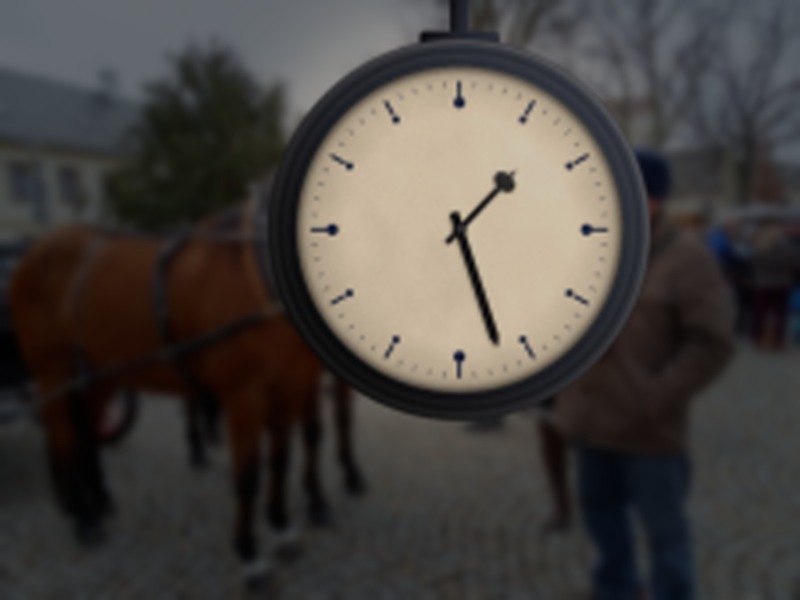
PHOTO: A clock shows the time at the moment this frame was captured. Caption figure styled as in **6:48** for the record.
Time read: **1:27**
